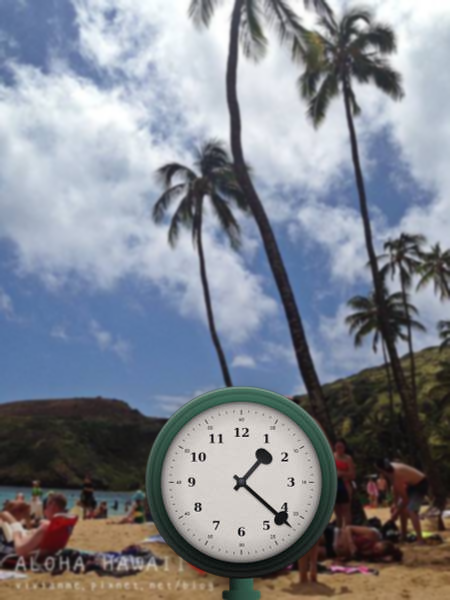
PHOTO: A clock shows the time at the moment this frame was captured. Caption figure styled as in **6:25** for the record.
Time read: **1:22**
